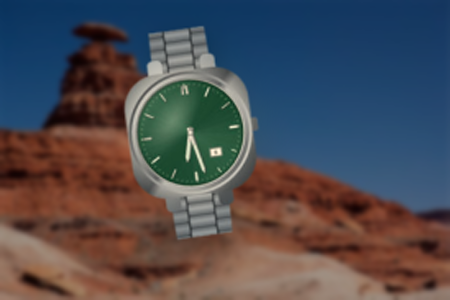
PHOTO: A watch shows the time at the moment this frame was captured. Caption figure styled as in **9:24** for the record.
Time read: **6:28**
